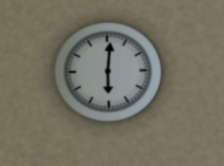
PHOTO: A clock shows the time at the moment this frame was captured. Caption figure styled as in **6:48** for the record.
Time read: **6:01**
